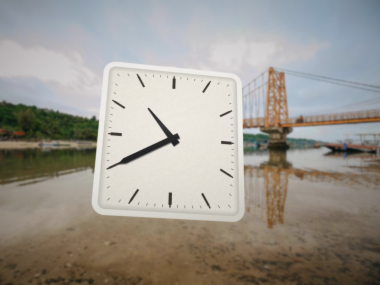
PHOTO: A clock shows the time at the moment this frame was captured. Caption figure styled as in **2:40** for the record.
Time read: **10:40**
